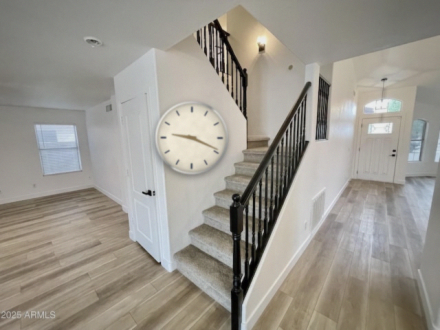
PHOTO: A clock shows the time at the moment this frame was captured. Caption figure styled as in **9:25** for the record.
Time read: **9:19**
